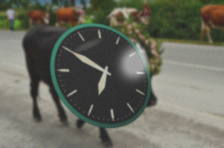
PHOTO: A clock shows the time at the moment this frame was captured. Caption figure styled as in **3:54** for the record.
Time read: **6:50**
